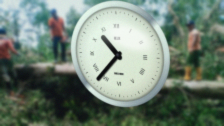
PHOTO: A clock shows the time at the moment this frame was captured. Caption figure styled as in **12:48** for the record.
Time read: **10:37**
